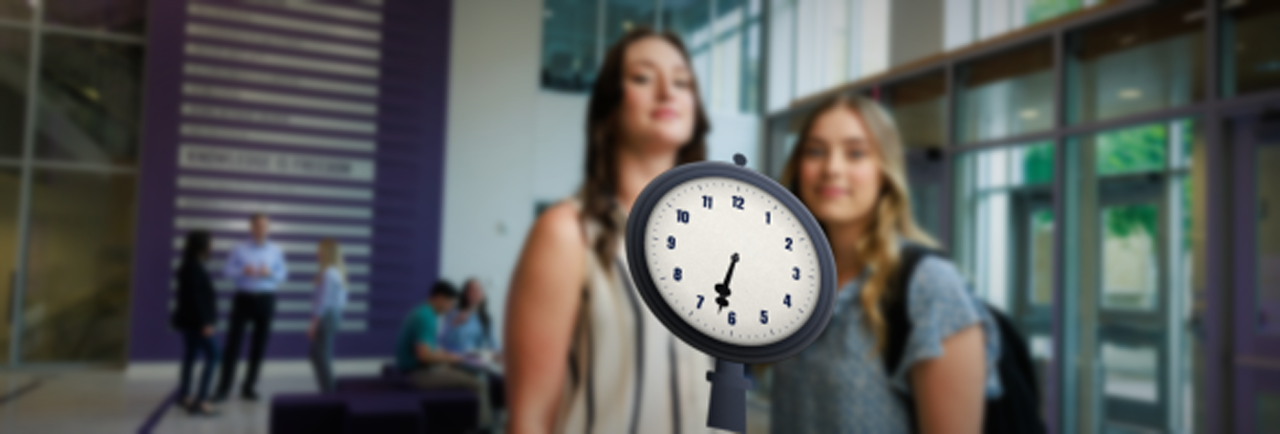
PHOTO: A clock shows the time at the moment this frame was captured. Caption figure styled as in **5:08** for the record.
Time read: **6:32**
